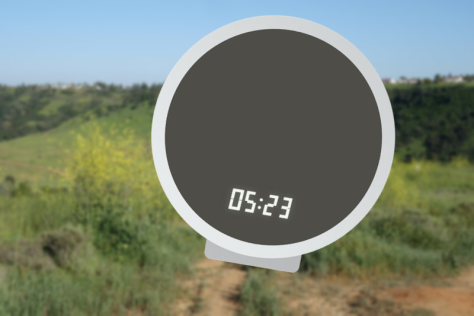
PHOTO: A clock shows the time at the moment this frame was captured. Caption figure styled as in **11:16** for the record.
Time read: **5:23**
